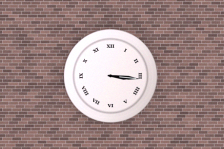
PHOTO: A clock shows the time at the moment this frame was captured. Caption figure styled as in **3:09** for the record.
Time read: **3:16**
